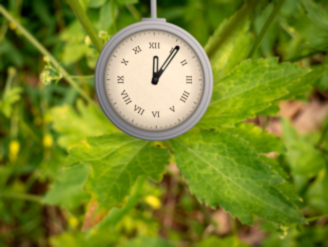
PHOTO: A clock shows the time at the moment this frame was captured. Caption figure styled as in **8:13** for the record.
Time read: **12:06**
